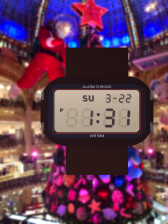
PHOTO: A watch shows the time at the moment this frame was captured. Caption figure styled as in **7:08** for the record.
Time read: **1:31**
